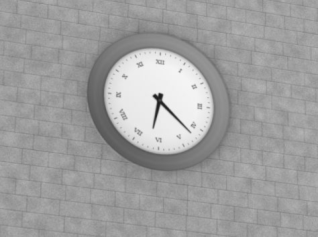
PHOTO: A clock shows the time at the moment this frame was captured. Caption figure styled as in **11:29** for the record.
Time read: **6:22**
